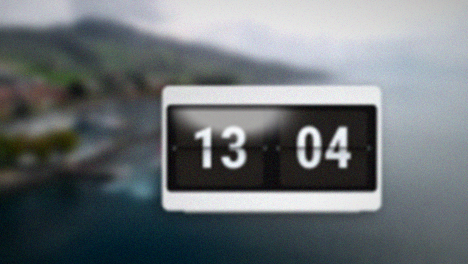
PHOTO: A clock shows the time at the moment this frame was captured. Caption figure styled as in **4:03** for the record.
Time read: **13:04**
